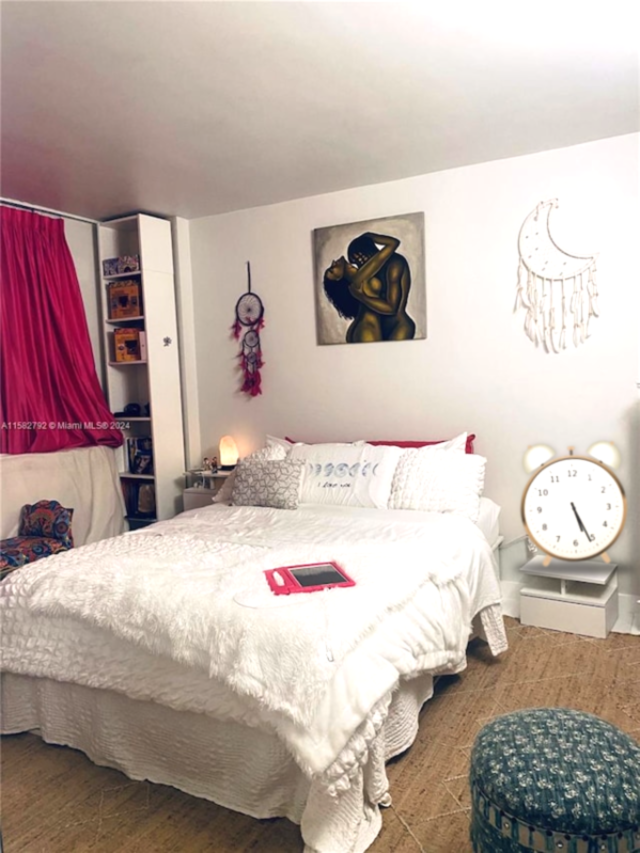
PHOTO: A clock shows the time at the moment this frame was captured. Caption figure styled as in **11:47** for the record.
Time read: **5:26**
